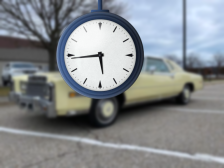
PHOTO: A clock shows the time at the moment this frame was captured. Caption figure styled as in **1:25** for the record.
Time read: **5:44**
